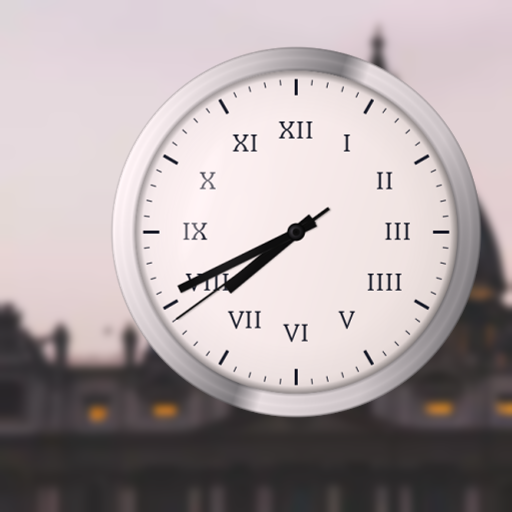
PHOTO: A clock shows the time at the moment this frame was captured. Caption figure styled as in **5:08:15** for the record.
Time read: **7:40:39**
